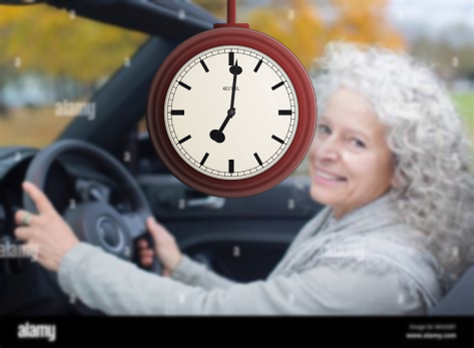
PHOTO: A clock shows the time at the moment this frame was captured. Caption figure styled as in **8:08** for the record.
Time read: **7:01**
